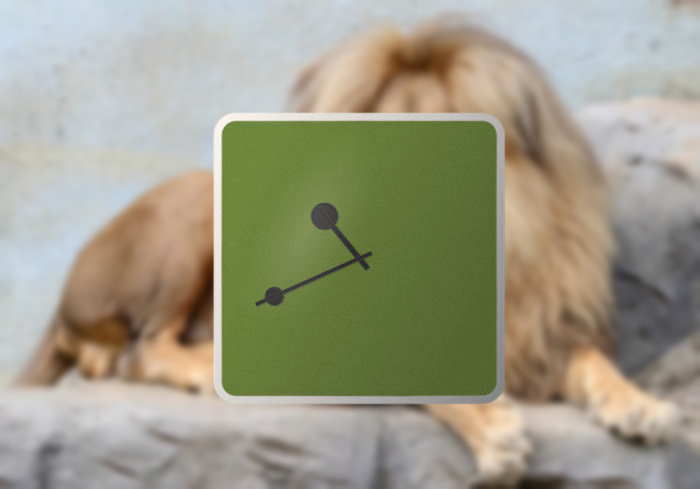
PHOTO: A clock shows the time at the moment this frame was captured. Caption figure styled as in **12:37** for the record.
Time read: **10:41**
